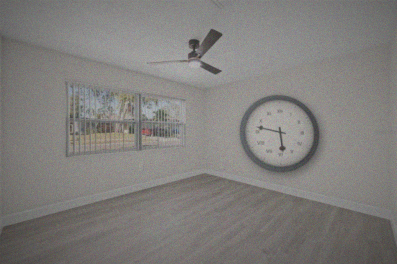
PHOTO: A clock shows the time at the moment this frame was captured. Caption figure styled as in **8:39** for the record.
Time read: **5:47**
